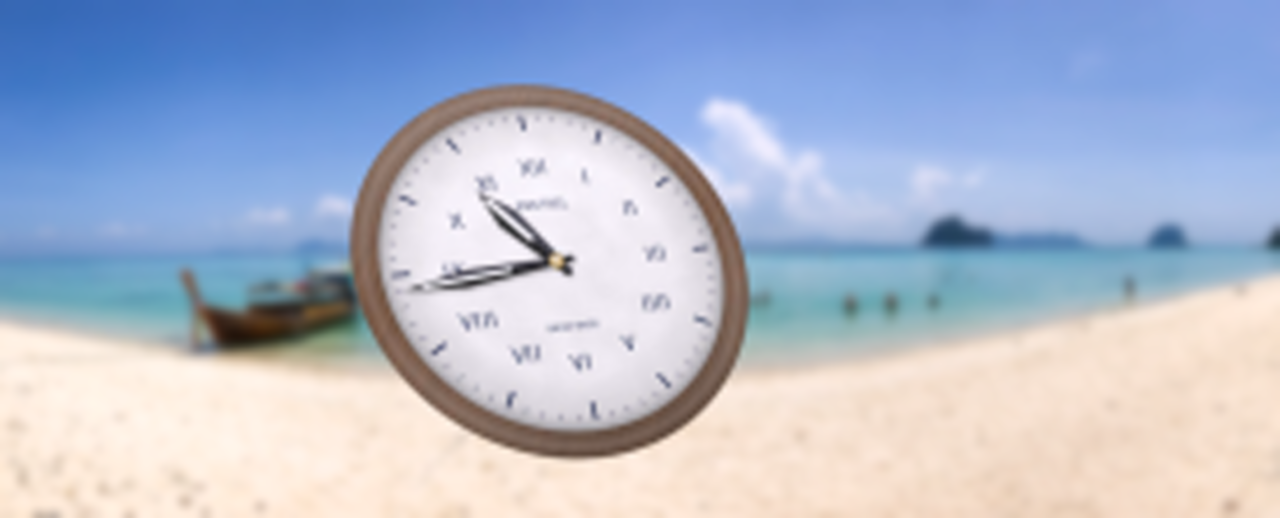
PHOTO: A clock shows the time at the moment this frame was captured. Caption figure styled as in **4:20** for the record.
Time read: **10:44**
